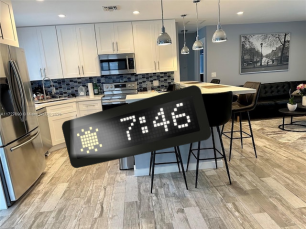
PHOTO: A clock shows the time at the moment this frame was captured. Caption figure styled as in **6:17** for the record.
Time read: **7:46**
